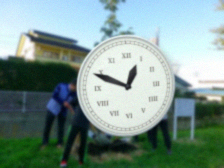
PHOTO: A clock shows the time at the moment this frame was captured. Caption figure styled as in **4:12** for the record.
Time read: **12:49**
